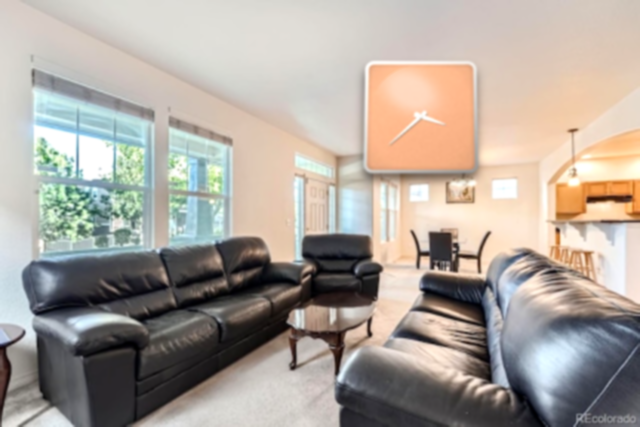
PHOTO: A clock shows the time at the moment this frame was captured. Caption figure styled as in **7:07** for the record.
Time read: **3:38**
